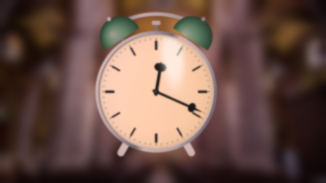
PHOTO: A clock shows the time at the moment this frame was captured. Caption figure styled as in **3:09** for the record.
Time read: **12:19**
